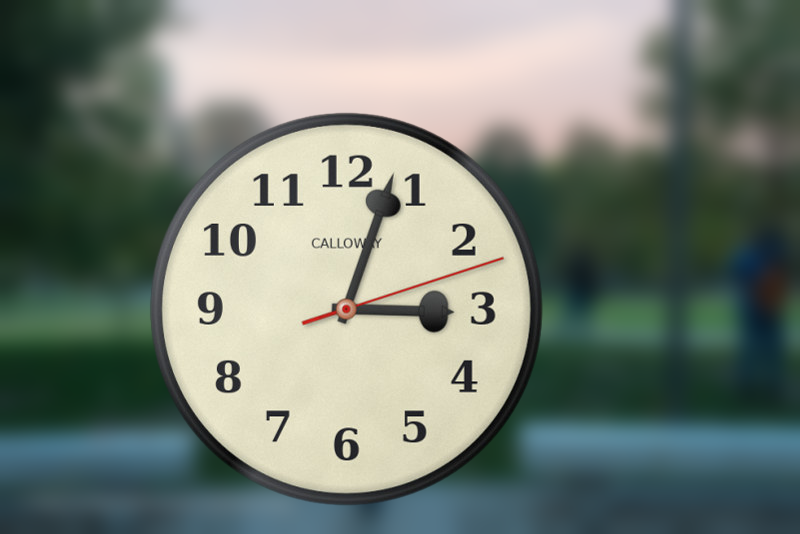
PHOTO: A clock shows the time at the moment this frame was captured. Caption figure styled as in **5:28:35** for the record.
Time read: **3:03:12**
